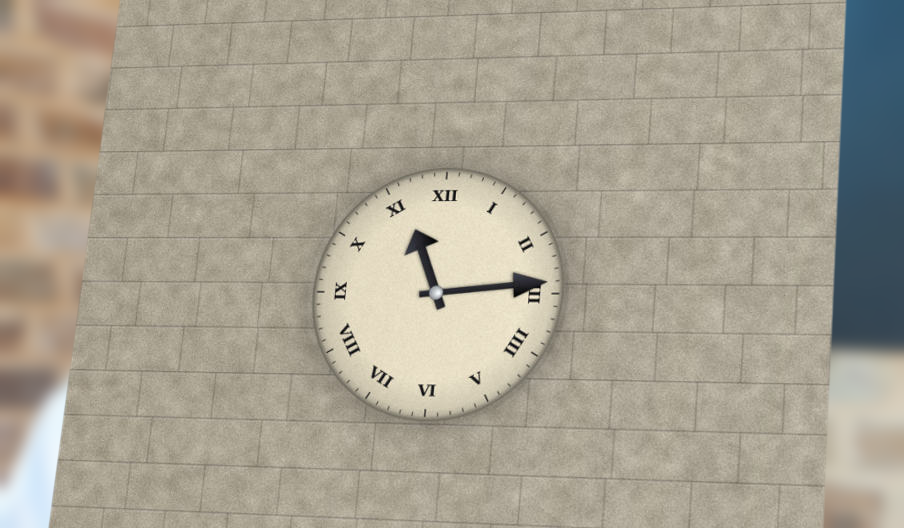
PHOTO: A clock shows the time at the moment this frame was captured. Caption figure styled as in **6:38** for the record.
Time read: **11:14**
